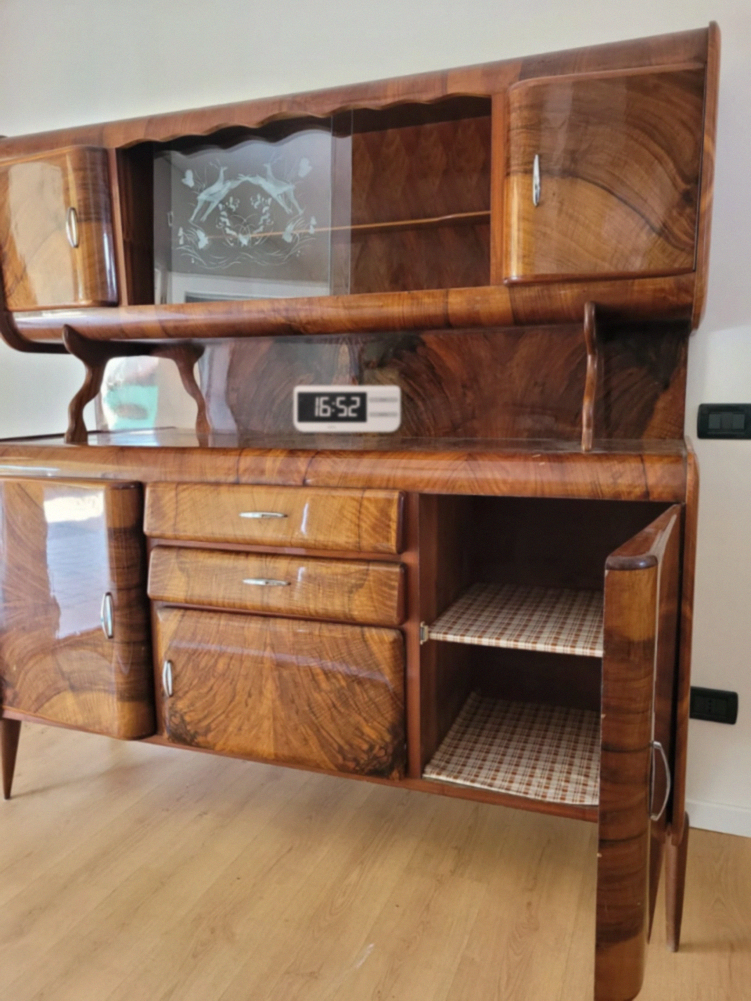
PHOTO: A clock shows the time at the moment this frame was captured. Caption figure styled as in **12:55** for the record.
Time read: **16:52**
